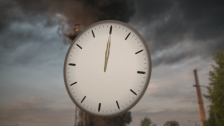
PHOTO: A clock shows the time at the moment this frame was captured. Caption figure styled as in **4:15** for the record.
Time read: **12:00**
